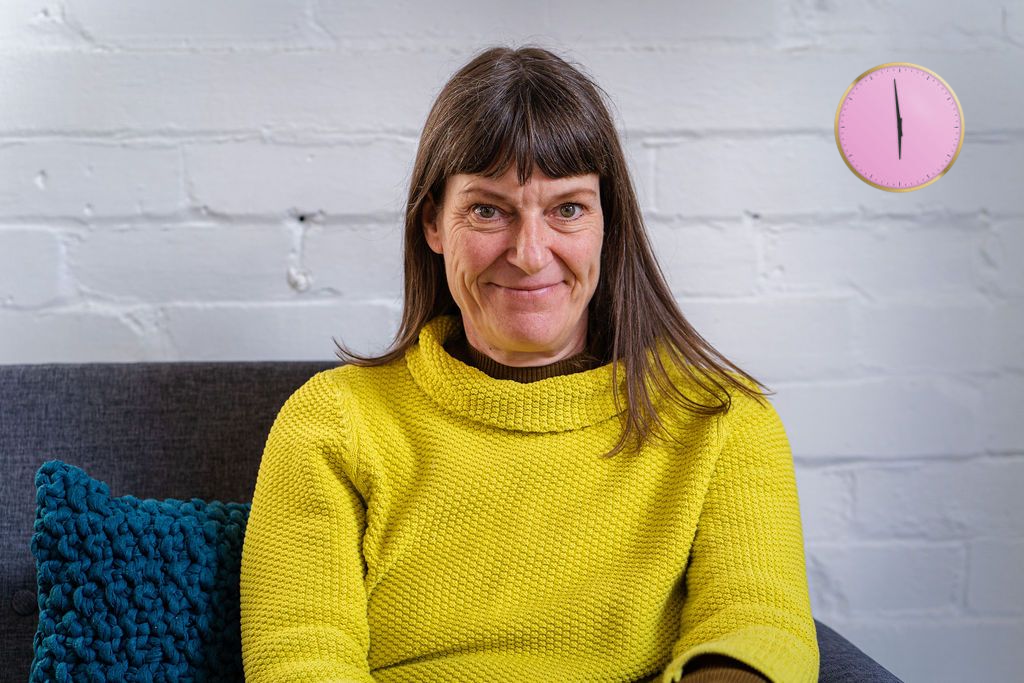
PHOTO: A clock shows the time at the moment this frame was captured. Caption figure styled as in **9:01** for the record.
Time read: **5:59**
